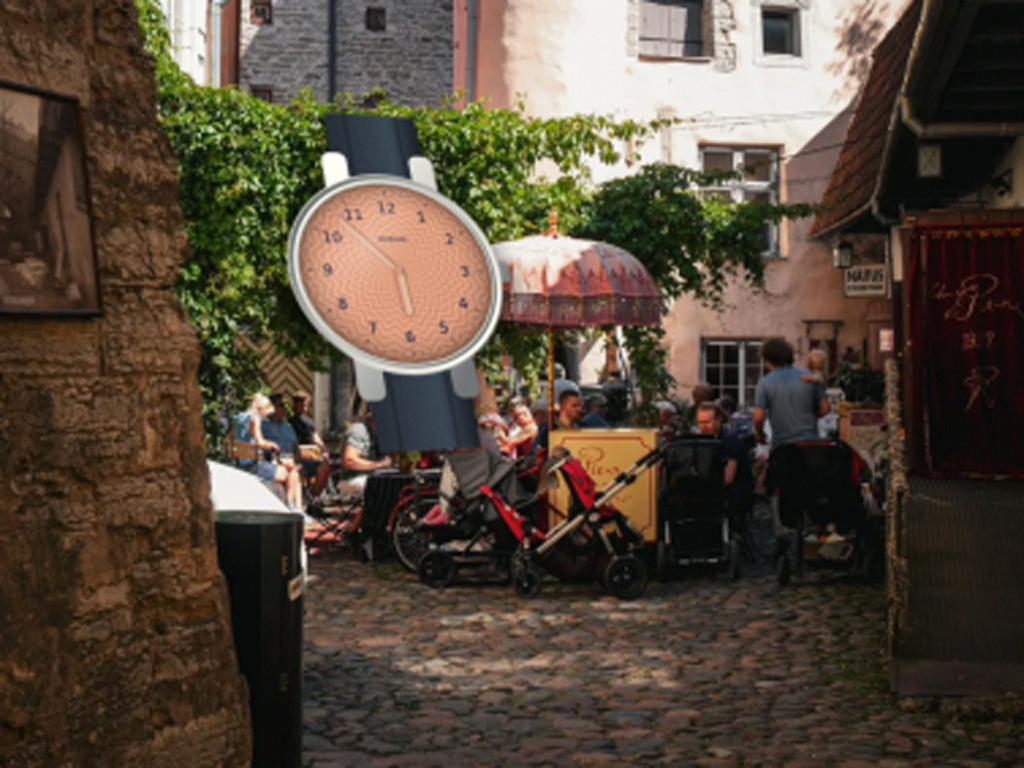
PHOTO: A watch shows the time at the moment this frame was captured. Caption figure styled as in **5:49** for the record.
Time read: **5:53**
